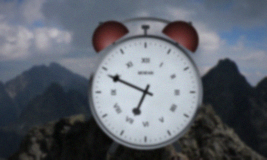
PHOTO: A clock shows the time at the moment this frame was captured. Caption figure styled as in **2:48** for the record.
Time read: **6:49**
